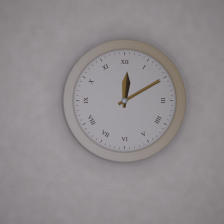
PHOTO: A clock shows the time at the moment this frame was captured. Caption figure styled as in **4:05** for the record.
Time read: **12:10**
